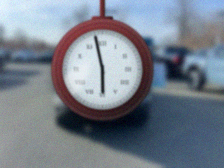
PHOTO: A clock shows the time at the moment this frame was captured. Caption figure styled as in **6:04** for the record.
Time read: **5:58**
